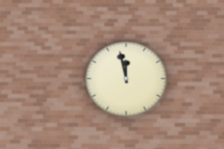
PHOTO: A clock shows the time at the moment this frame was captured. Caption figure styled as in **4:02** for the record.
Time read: **11:58**
